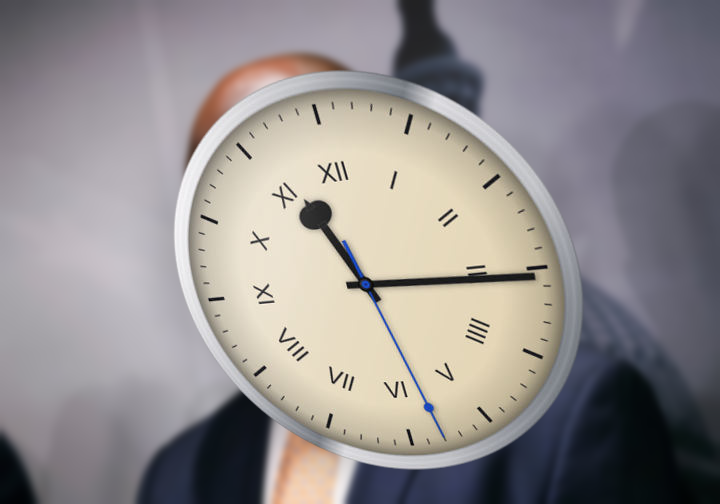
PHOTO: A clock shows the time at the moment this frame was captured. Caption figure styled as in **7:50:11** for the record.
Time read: **11:15:28**
